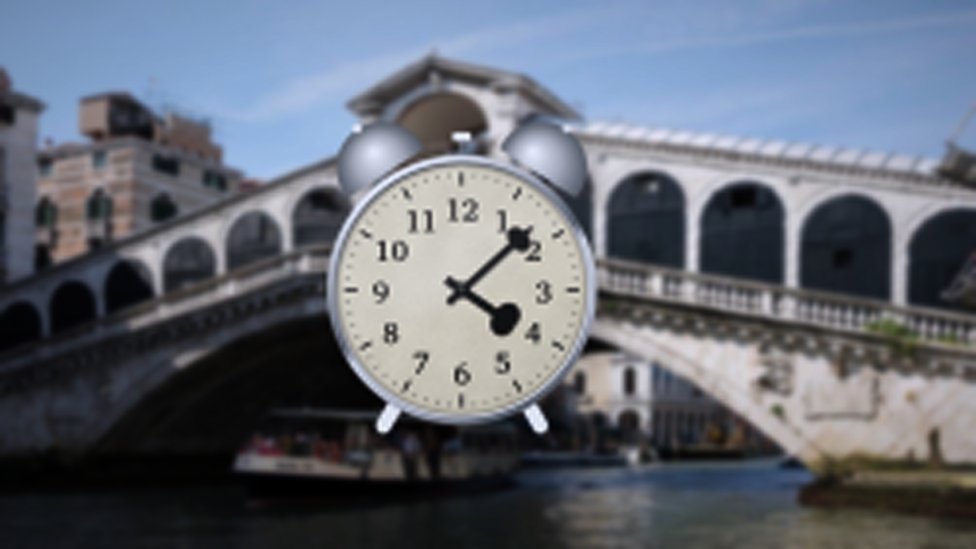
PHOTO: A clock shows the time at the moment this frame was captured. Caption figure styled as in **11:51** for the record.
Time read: **4:08**
